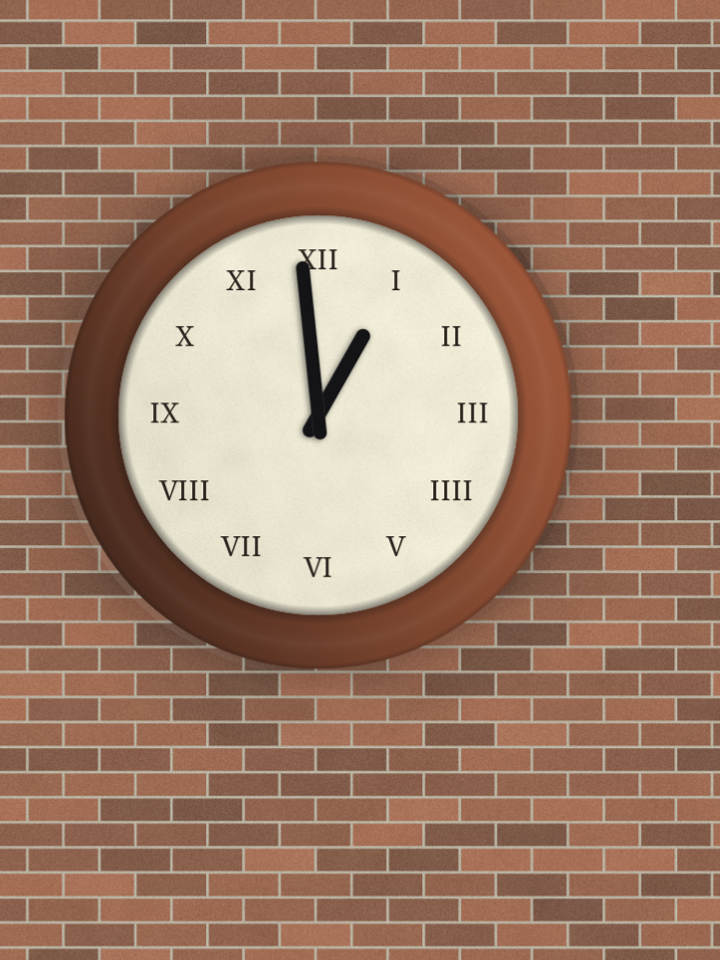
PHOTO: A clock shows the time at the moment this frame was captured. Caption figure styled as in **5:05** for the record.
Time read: **12:59**
